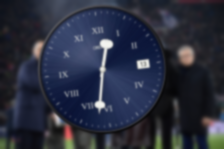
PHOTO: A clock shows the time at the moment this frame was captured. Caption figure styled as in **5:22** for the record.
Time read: **12:32**
